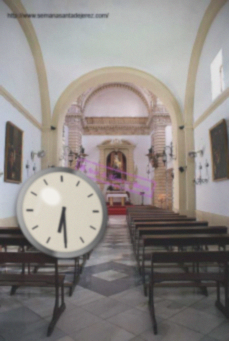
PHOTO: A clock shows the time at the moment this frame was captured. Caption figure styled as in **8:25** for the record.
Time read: **6:30**
